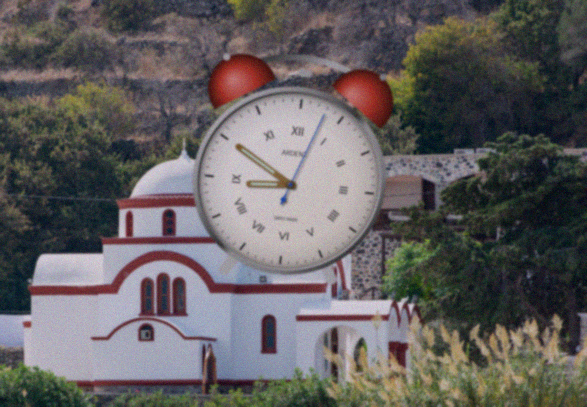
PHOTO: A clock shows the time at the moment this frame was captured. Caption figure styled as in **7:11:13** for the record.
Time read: **8:50:03**
